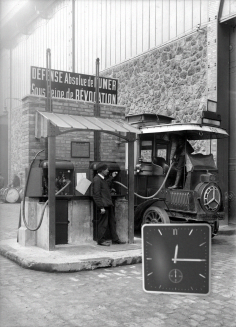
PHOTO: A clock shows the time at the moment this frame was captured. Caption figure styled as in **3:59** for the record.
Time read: **12:15**
